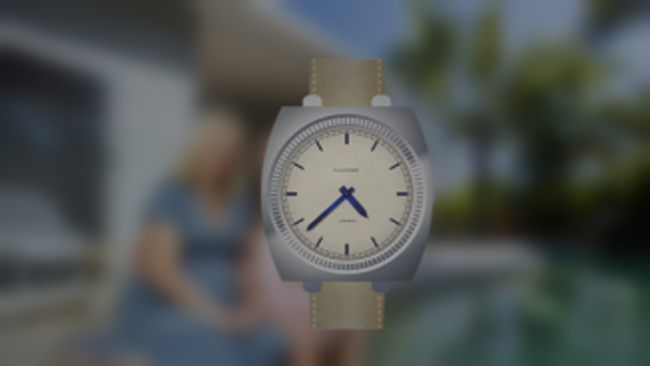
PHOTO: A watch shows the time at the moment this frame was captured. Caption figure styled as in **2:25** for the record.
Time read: **4:38**
